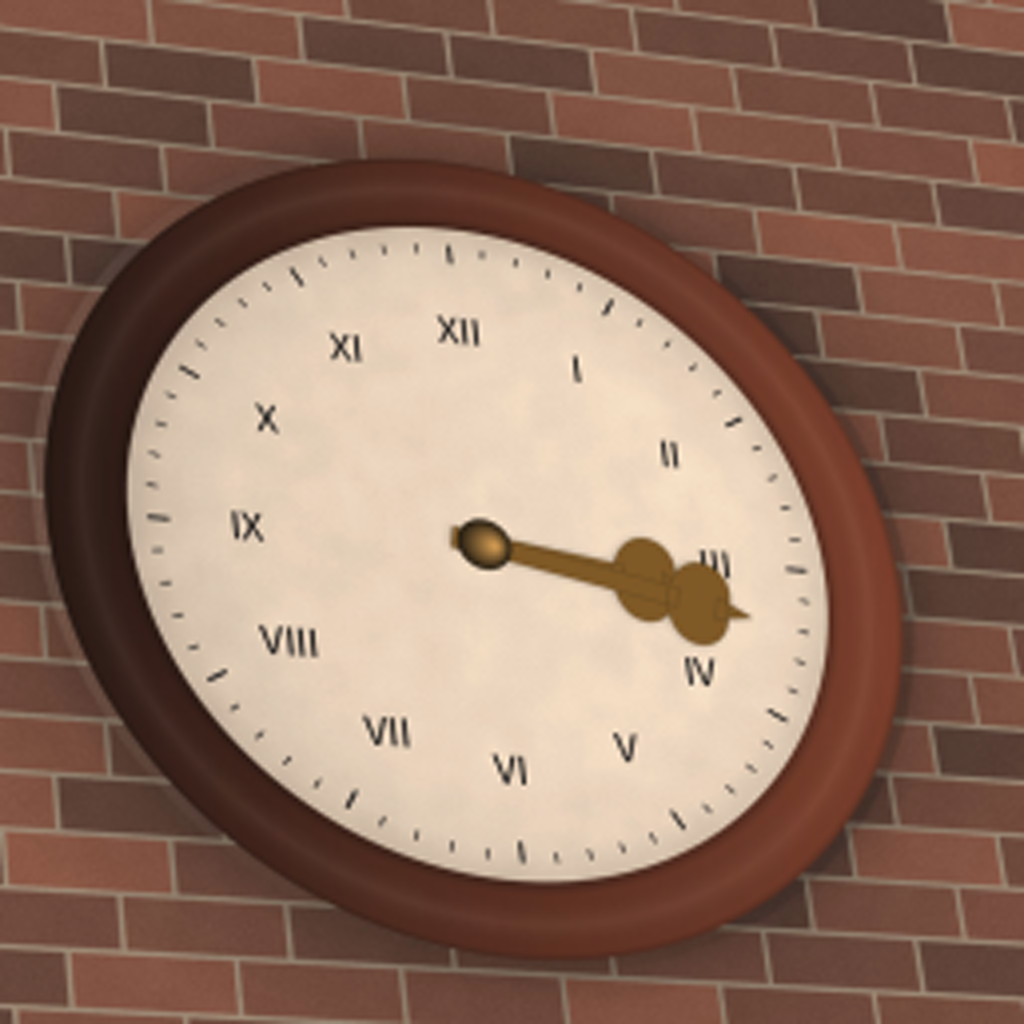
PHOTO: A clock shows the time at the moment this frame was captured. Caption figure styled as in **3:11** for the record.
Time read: **3:17**
